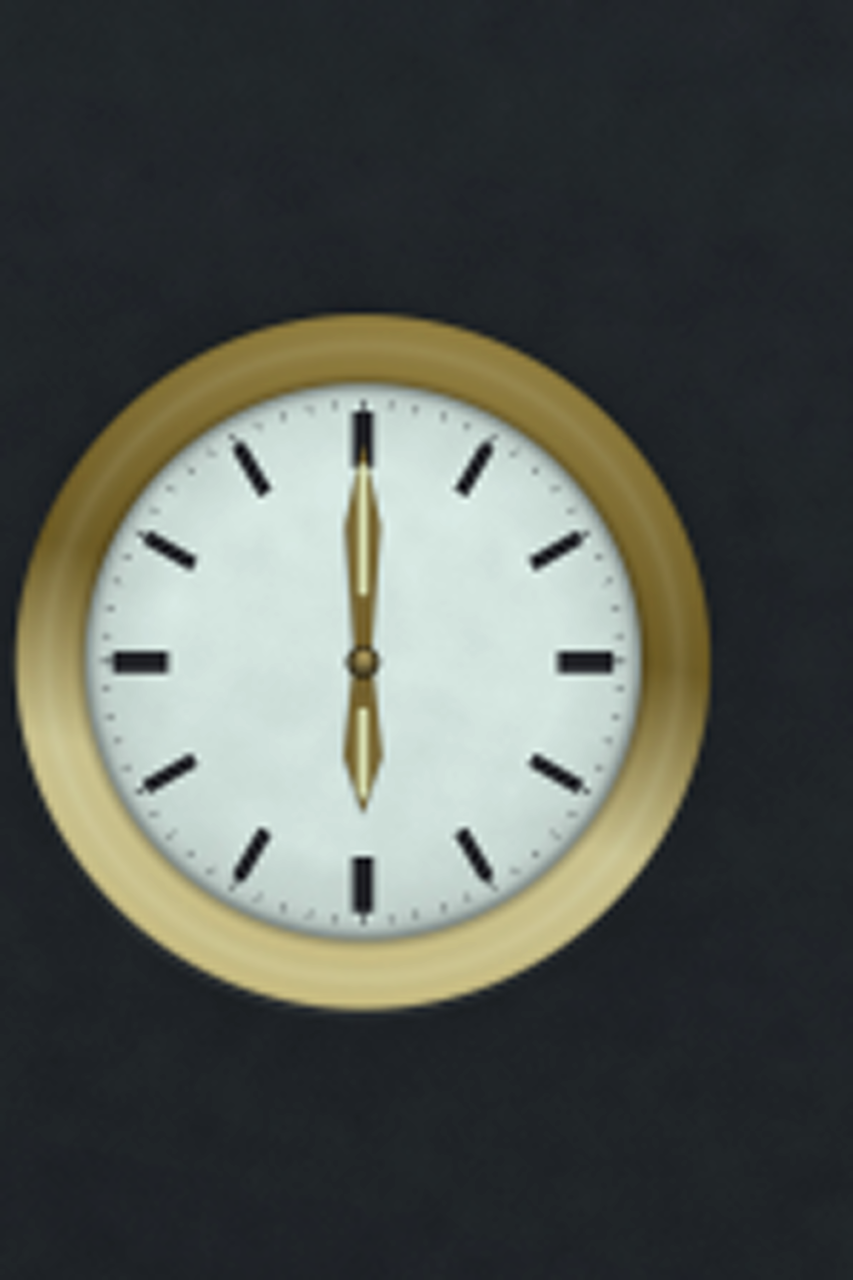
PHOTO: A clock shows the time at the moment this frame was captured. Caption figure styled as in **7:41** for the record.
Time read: **6:00**
